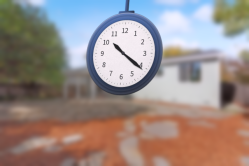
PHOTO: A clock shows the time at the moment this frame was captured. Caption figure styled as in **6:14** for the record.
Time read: **10:21**
